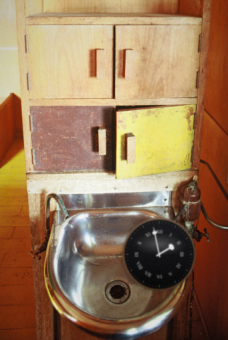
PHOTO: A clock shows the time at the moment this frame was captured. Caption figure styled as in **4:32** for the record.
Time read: **1:58**
